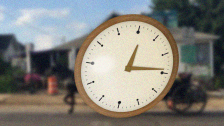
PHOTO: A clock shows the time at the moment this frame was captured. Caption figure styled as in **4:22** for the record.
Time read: **12:14**
